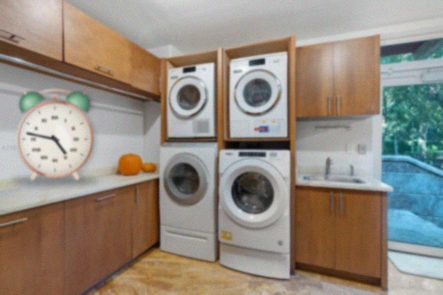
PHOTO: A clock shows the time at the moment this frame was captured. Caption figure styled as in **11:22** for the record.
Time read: **4:47**
